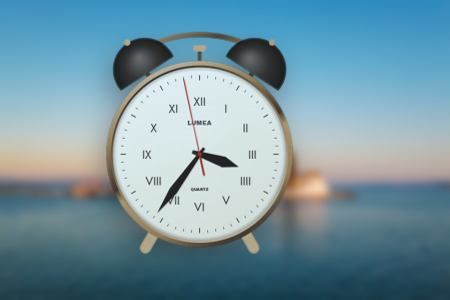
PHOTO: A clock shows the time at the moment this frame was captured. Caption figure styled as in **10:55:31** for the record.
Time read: **3:35:58**
